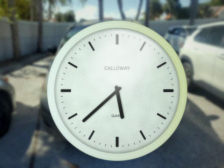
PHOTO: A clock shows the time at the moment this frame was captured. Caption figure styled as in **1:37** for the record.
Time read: **5:38**
